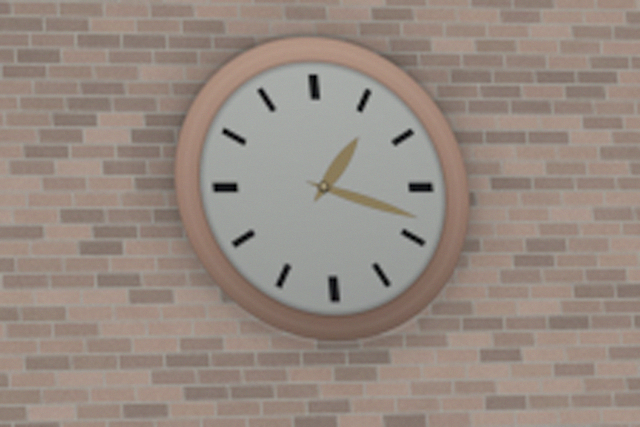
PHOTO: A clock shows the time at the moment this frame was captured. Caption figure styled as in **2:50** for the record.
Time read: **1:18**
